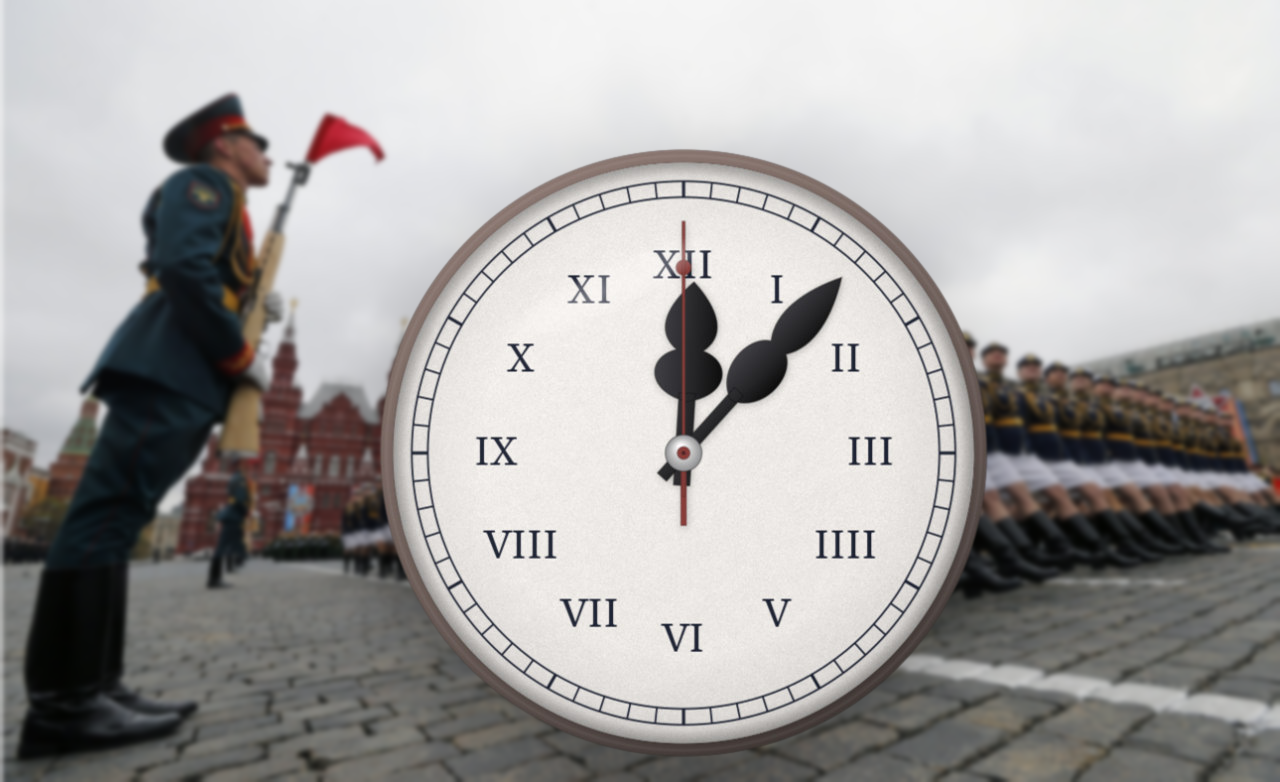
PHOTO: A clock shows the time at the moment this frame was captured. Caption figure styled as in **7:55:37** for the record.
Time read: **12:07:00**
